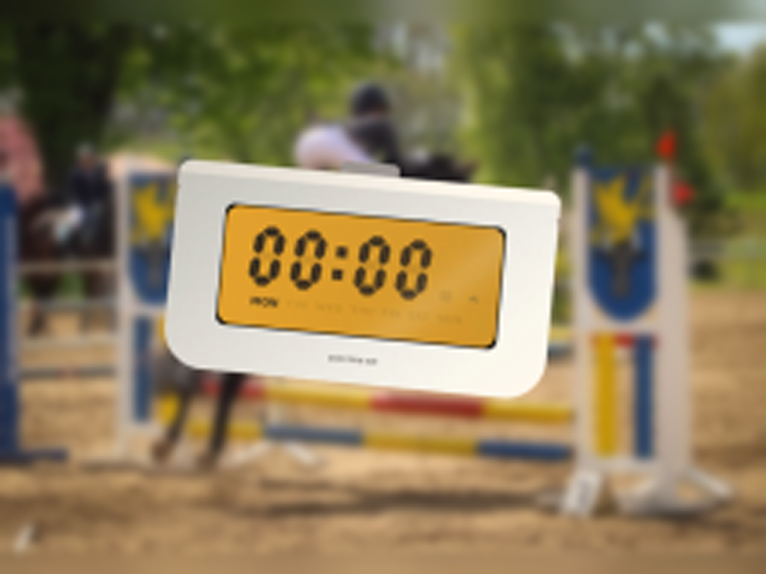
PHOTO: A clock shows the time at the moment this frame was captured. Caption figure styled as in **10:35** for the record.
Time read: **0:00**
